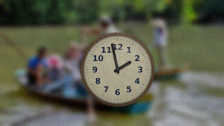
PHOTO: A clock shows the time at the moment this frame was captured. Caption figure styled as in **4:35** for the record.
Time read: **1:58**
